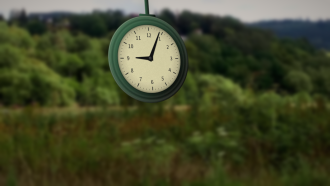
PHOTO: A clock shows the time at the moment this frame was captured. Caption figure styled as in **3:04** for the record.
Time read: **9:04**
